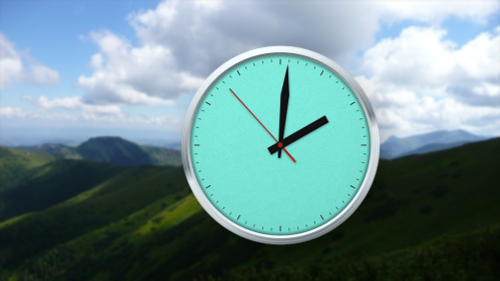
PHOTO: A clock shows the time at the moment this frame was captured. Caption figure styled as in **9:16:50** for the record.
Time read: **2:00:53**
